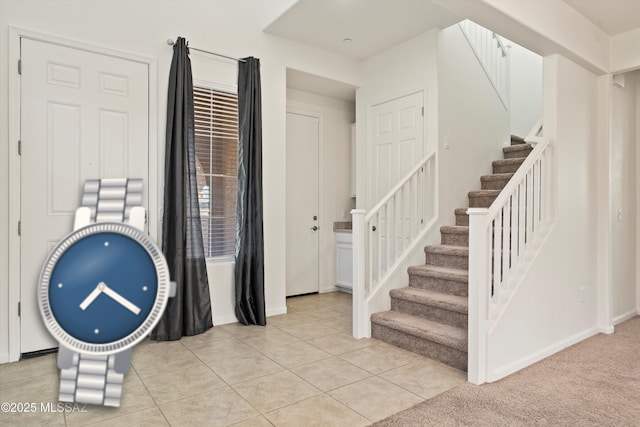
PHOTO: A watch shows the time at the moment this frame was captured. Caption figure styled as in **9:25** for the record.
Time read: **7:20**
